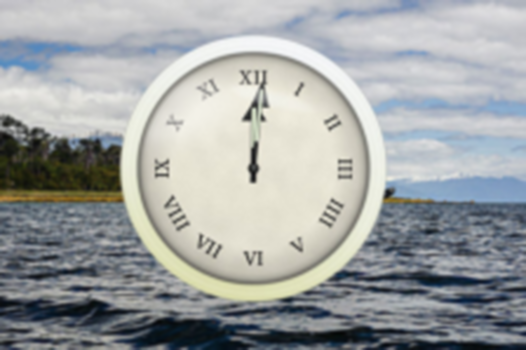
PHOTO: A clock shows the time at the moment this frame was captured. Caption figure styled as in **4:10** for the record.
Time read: **12:01**
